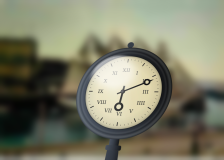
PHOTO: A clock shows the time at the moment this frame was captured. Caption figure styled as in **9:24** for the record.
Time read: **6:11**
